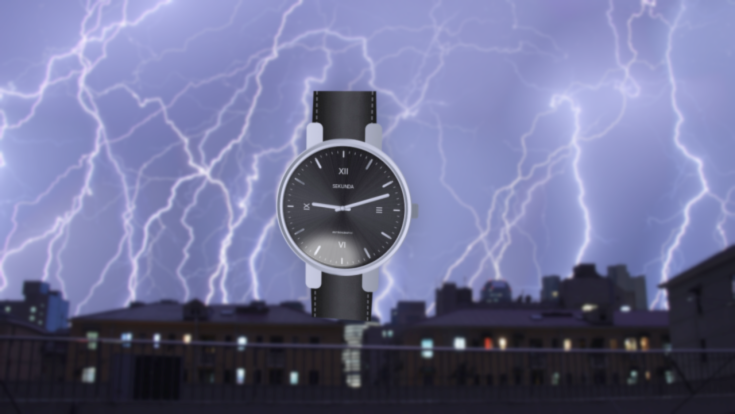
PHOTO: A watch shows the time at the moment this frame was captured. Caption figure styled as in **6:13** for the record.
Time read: **9:12**
